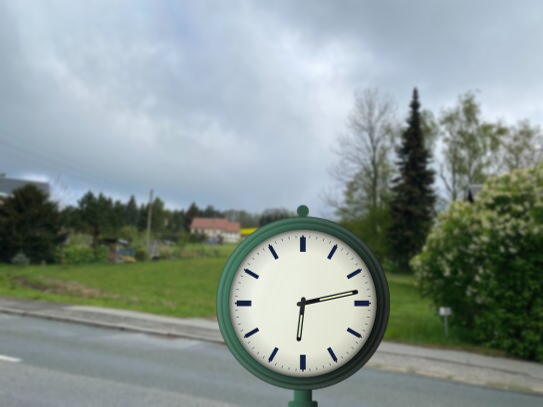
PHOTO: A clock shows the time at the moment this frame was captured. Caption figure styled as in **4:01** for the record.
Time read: **6:13**
